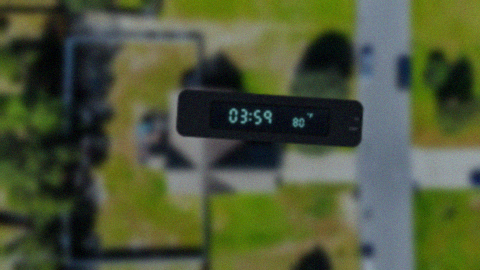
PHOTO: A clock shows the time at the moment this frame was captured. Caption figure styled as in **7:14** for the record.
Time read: **3:59**
